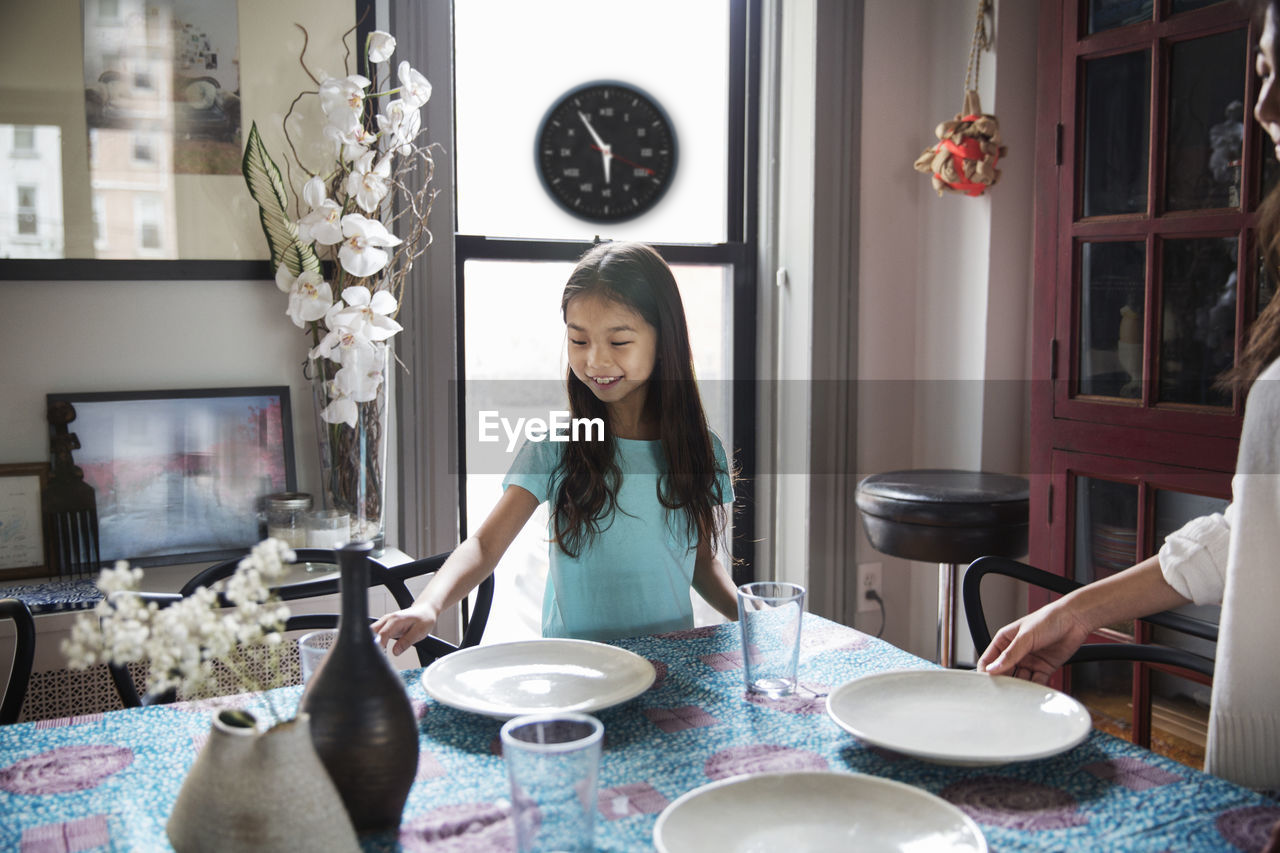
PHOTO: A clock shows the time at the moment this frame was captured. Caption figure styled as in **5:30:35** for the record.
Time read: **5:54:19**
